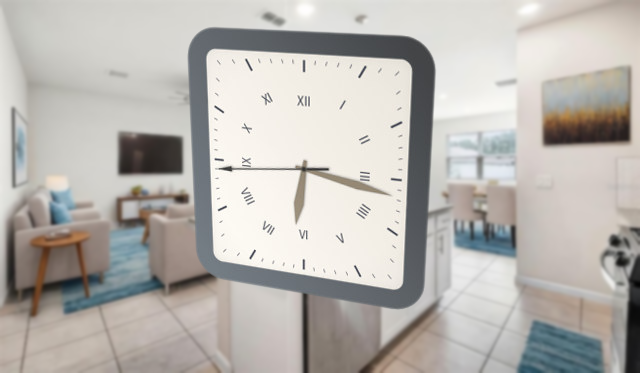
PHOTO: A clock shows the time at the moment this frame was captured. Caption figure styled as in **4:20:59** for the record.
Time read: **6:16:44**
